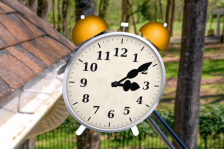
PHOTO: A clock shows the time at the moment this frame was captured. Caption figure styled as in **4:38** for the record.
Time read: **3:09**
